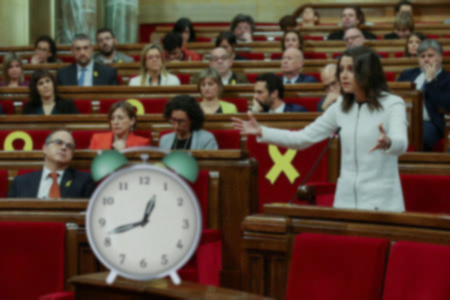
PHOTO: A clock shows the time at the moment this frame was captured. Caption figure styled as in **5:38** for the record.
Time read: **12:42**
